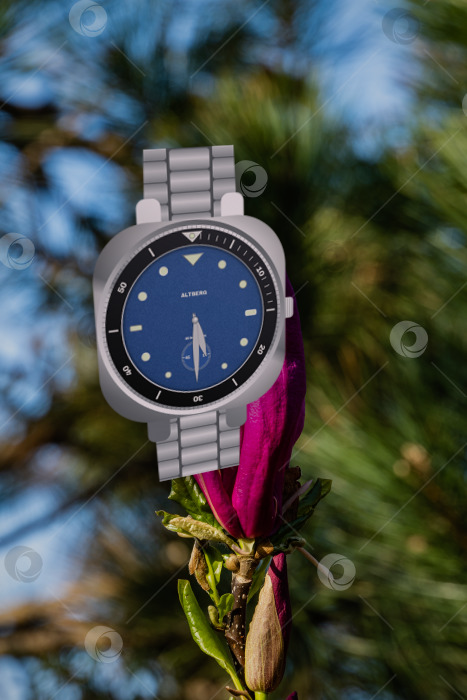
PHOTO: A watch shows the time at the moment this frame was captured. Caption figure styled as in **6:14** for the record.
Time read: **5:30**
